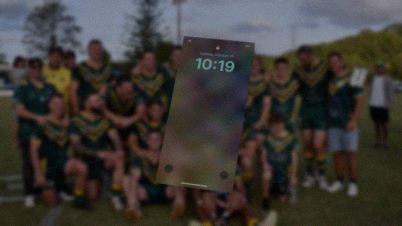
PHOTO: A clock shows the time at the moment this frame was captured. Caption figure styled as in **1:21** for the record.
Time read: **10:19**
